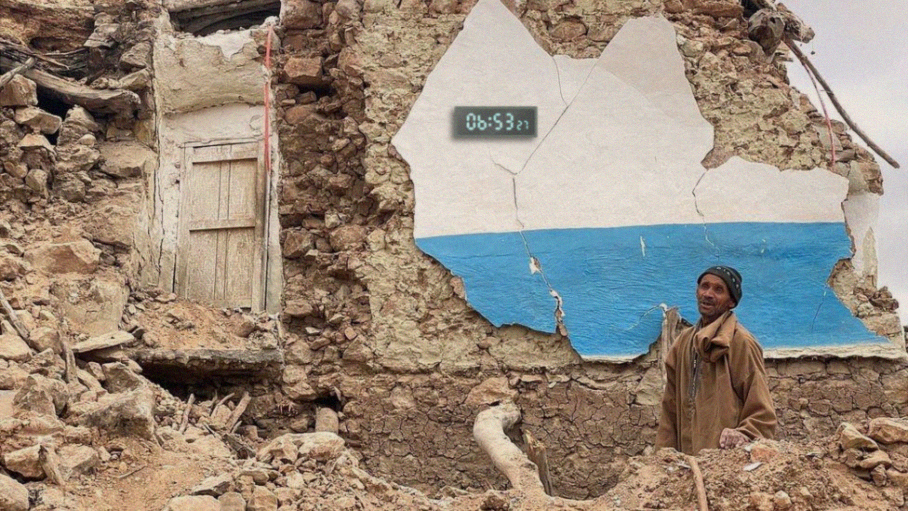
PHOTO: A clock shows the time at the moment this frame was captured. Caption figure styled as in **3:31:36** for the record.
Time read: **6:53:27**
